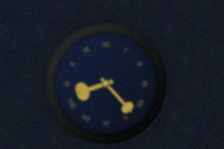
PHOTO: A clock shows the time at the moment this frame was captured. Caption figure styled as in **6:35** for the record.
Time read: **8:23**
